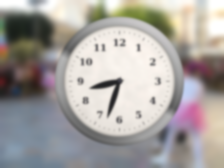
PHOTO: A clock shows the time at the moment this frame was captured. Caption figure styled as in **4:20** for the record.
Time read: **8:33**
